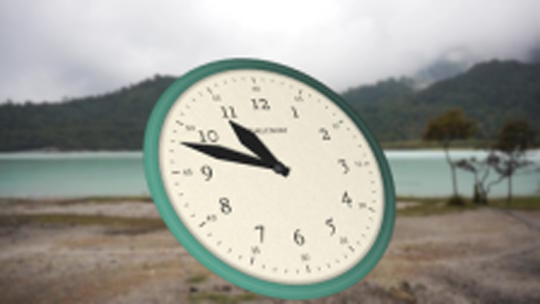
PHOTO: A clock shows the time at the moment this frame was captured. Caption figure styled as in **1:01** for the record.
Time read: **10:48**
